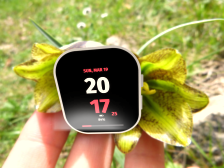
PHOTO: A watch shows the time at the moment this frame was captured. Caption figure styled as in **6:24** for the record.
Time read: **20:17**
